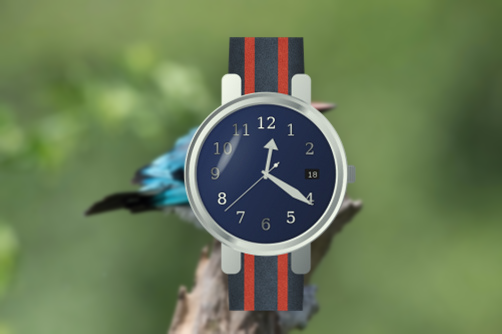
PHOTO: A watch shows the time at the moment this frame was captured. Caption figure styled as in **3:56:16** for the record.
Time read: **12:20:38**
